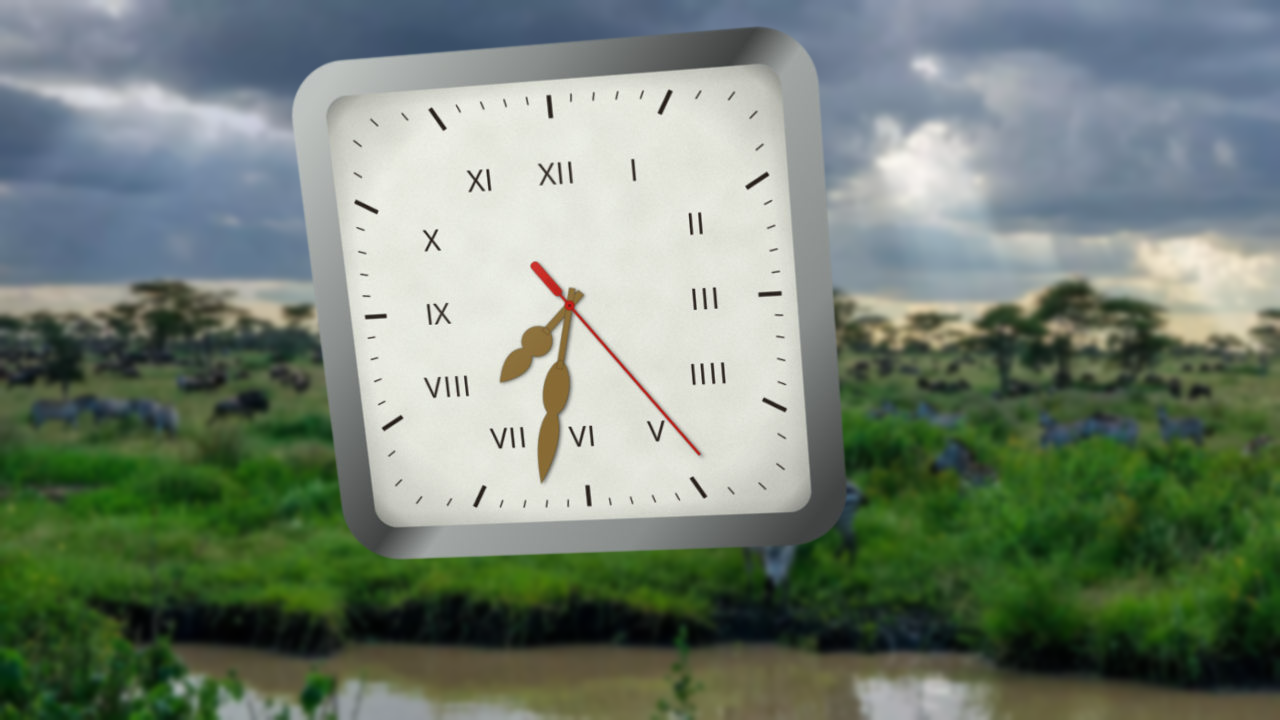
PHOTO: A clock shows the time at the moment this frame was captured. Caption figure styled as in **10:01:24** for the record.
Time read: **7:32:24**
